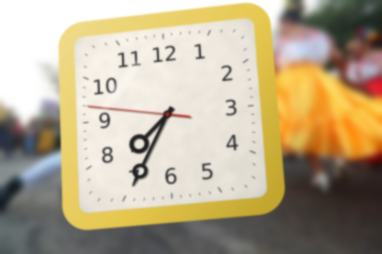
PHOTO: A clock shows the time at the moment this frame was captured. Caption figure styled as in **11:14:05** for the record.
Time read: **7:34:47**
